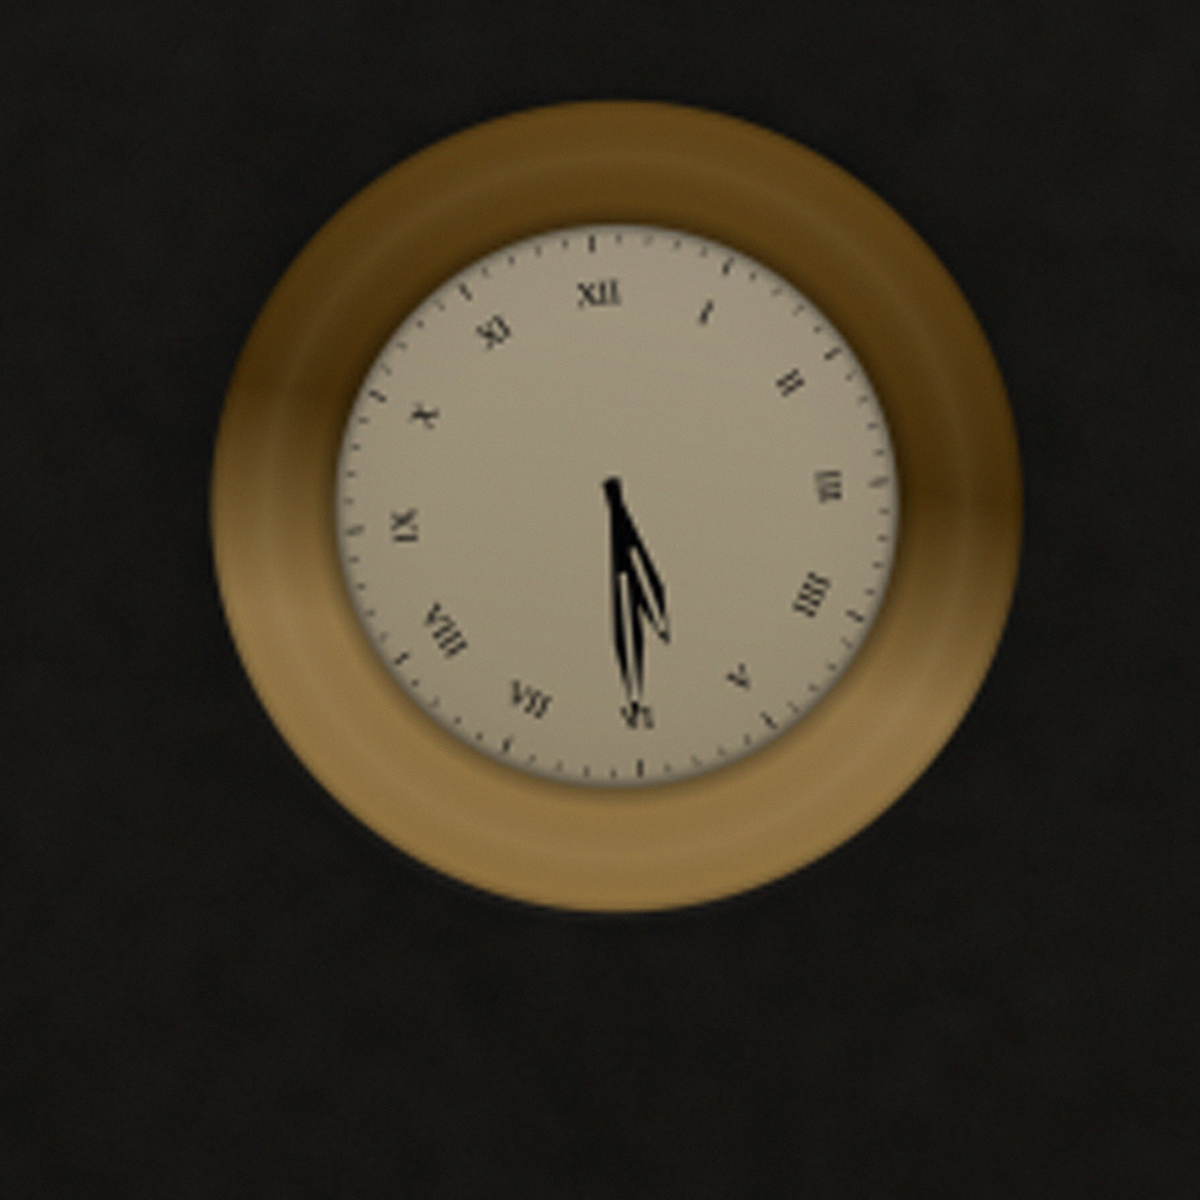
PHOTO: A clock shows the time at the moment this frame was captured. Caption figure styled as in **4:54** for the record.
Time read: **5:30**
